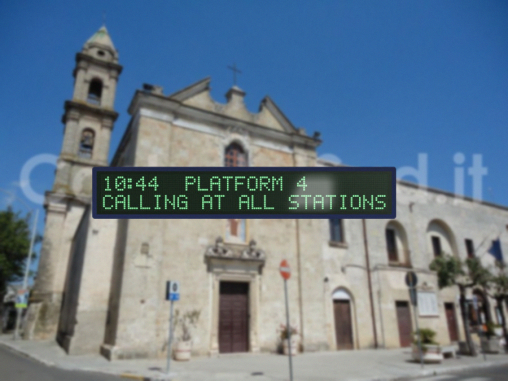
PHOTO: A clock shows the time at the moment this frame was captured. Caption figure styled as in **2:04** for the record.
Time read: **10:44**
